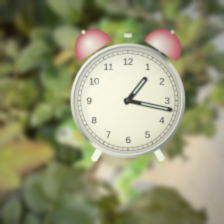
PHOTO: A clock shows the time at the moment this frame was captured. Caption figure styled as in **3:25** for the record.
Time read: **1:17**
